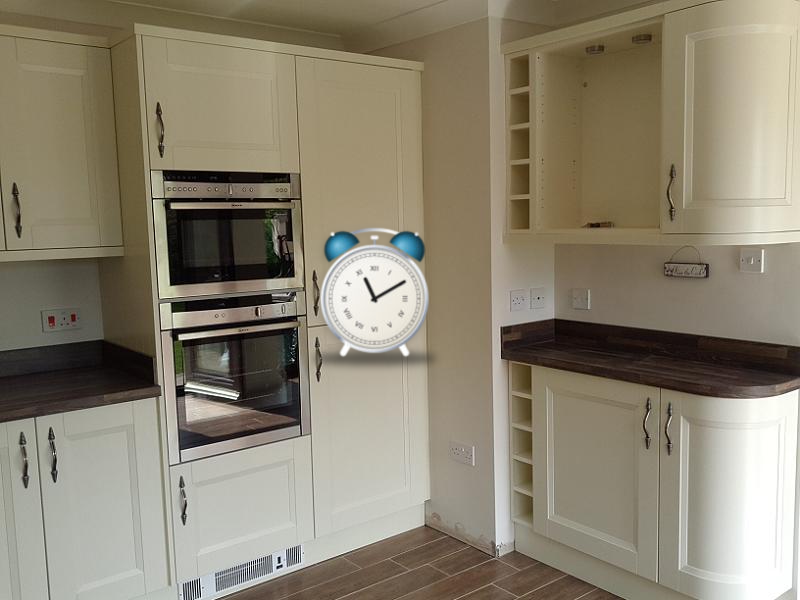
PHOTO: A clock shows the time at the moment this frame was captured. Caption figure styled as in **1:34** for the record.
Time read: **11:10**
